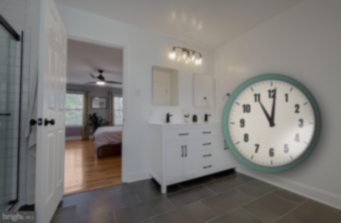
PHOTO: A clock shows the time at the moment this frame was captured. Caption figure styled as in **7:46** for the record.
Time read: **11:01**
